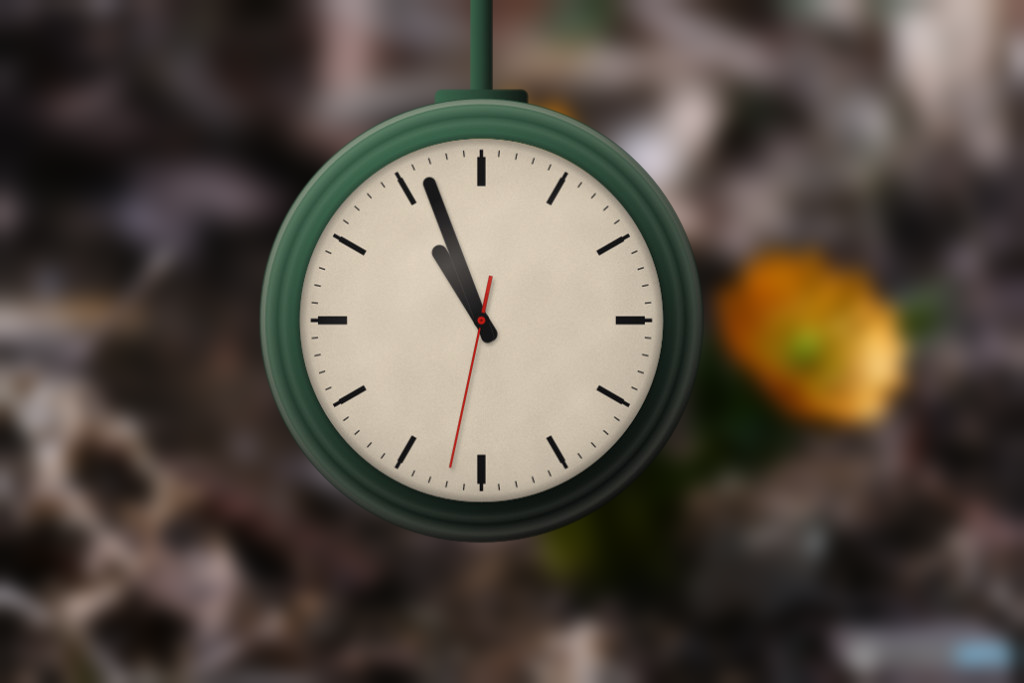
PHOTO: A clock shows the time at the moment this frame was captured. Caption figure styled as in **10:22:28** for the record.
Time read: **10:56:32**
